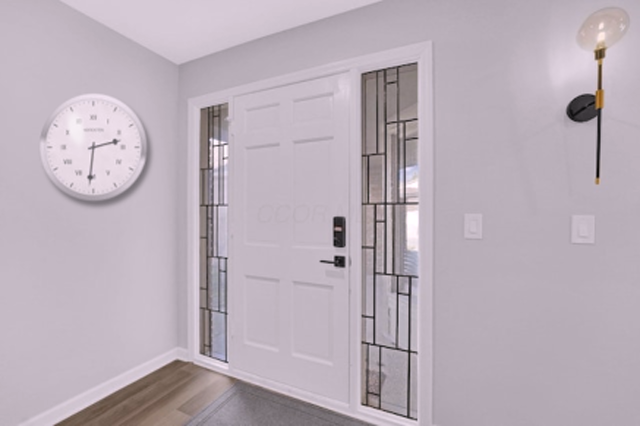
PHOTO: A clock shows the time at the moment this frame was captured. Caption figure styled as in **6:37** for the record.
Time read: **2:31**
